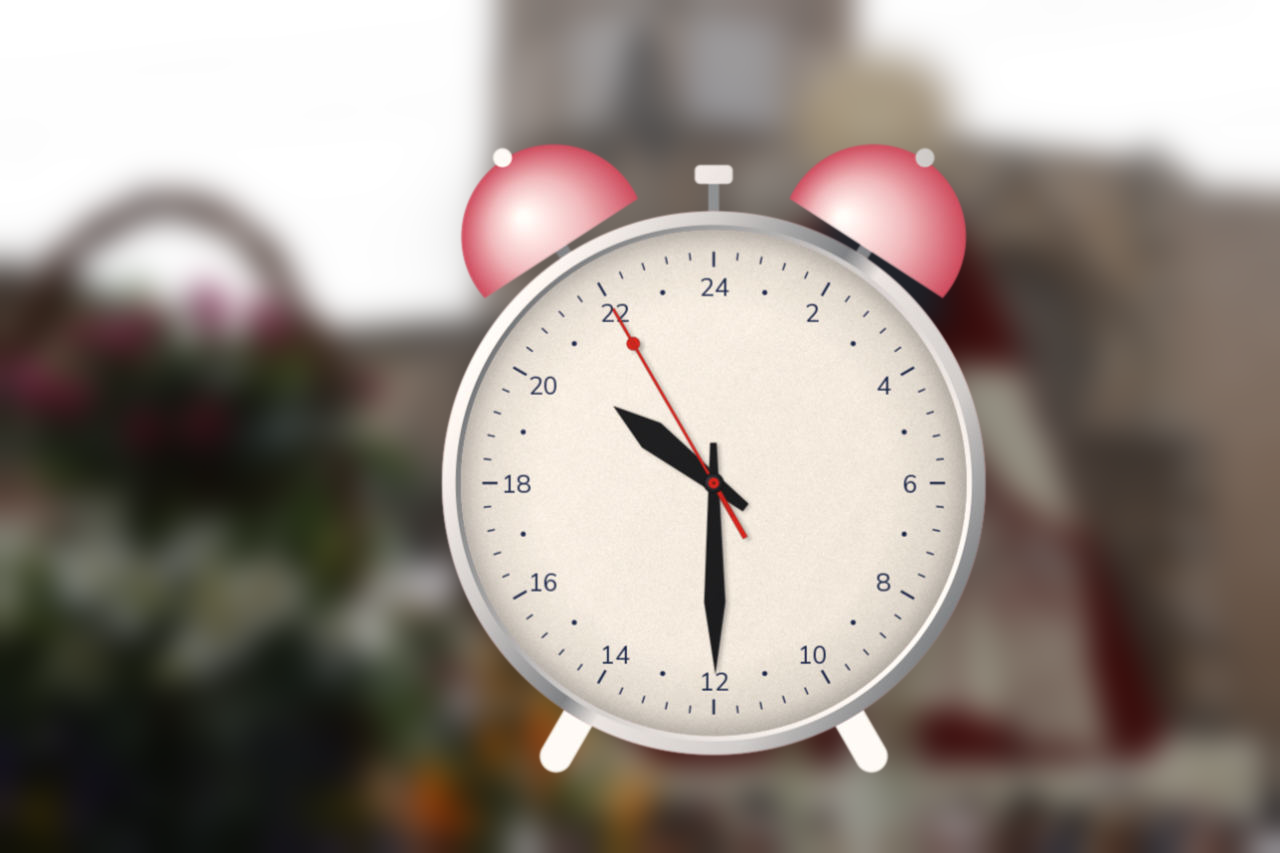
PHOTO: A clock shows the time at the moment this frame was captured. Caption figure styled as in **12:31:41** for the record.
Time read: **20:29:55**
